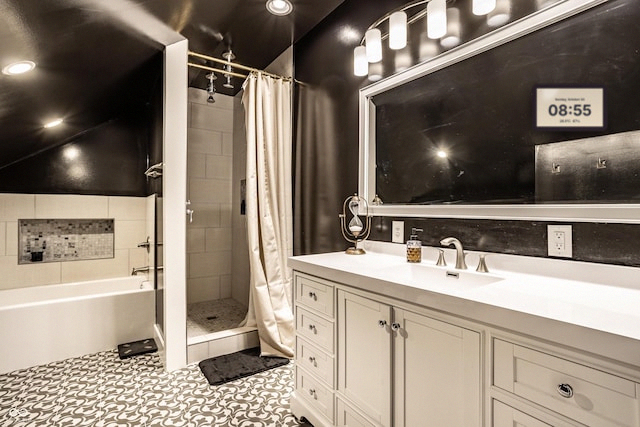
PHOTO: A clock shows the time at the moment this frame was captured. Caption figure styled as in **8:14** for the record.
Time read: **8:55**
